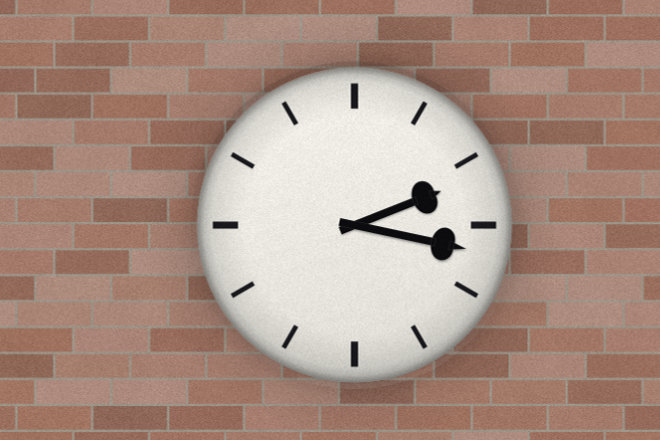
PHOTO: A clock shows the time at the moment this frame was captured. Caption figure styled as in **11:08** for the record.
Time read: **2:17**
